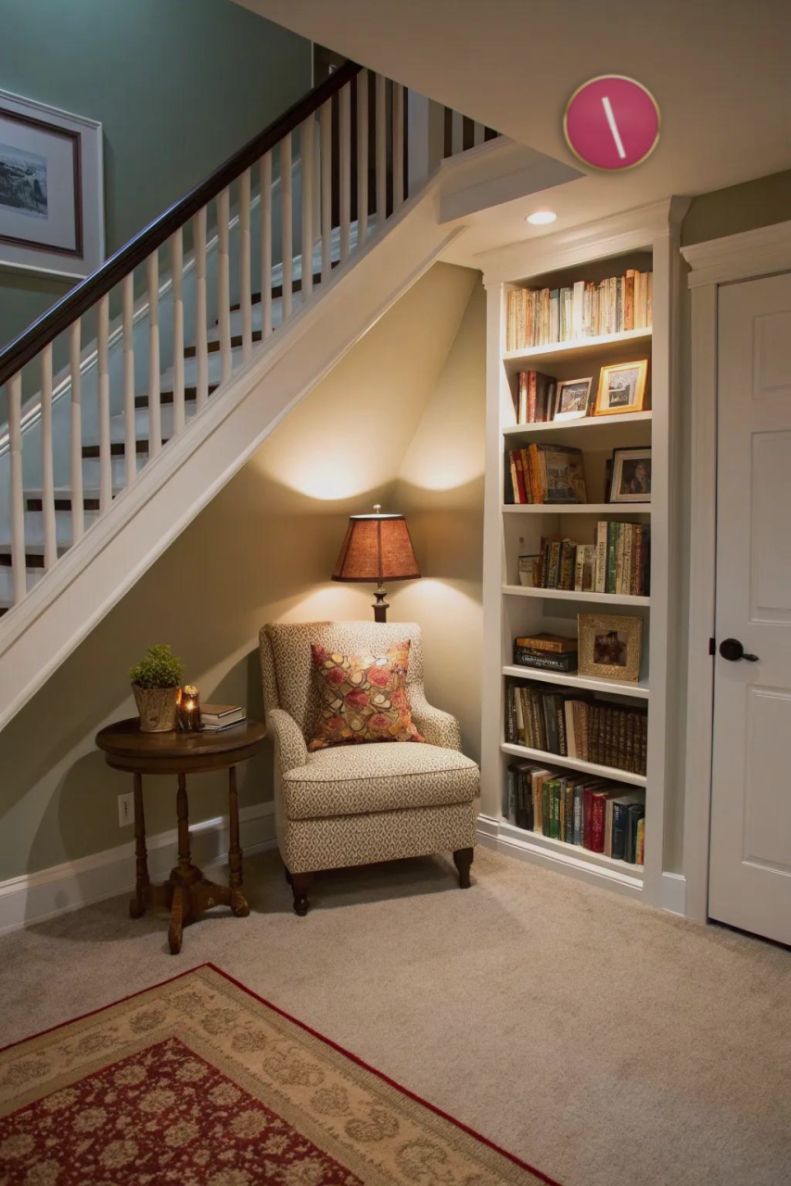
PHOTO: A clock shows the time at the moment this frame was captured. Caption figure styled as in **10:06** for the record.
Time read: **11:27**
